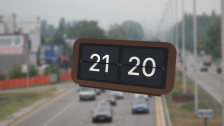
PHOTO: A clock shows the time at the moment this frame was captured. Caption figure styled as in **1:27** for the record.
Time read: **21:20**
